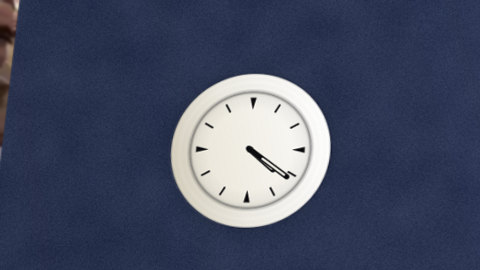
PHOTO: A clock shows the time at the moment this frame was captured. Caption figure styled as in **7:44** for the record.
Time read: **4:21**
